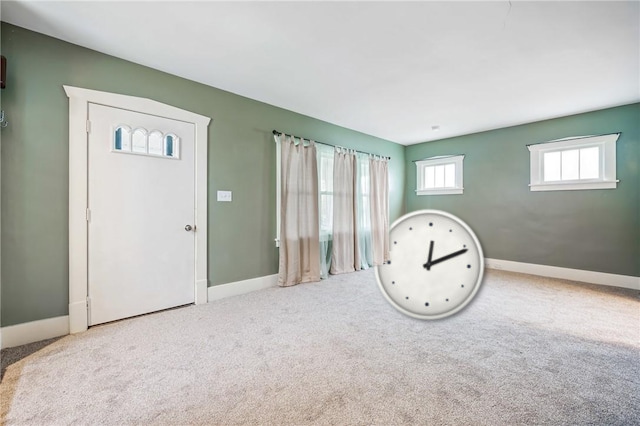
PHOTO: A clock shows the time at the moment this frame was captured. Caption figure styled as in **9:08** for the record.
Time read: **12:11**
